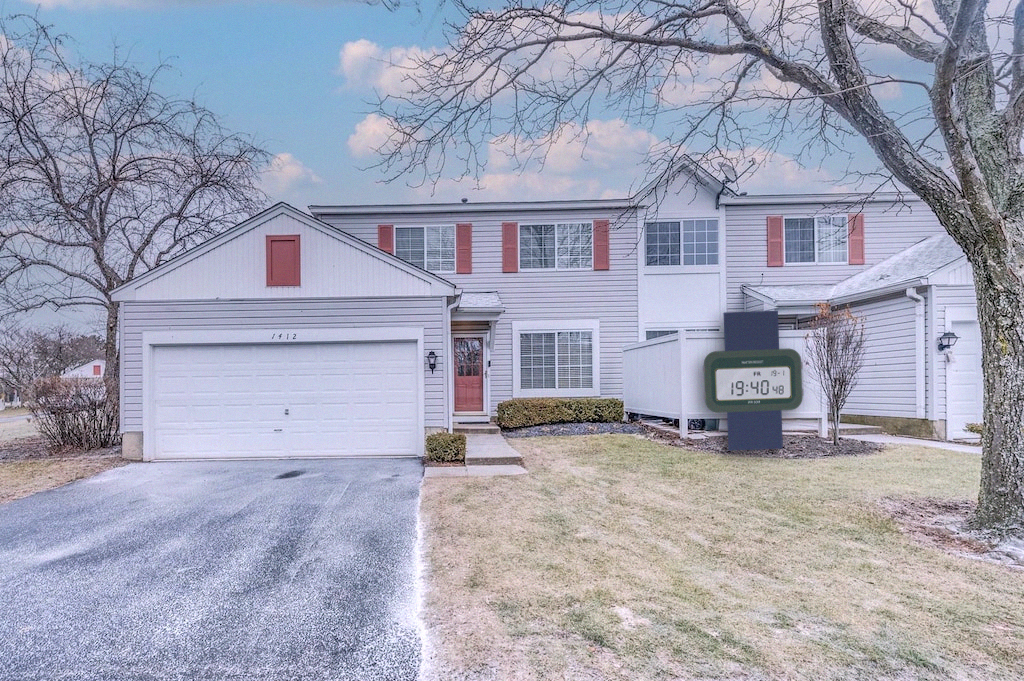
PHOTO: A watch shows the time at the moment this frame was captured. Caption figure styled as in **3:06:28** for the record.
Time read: **19:40:48**
